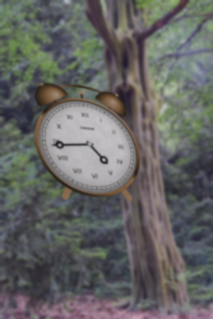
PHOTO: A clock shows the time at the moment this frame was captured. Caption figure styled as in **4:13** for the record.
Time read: **4:44**
